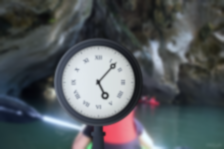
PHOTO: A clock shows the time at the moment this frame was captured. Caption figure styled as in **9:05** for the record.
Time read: **5:07**
